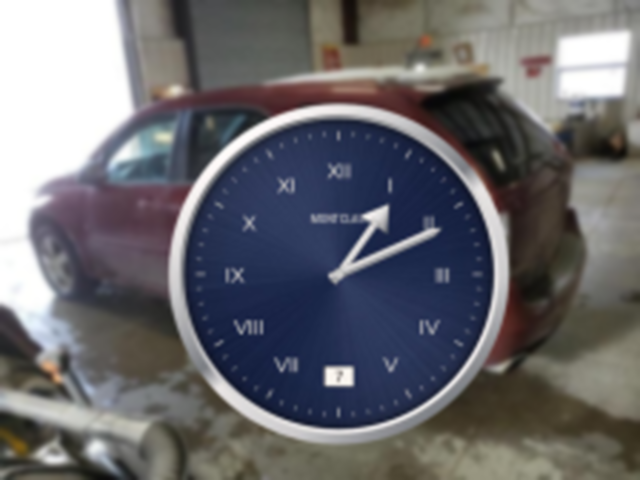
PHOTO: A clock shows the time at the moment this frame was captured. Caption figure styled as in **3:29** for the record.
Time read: **1:11**
